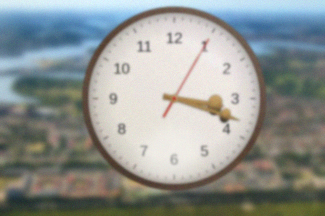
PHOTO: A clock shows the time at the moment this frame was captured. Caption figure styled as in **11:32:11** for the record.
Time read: **3:18:05**
